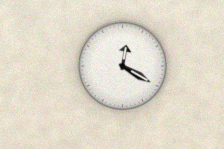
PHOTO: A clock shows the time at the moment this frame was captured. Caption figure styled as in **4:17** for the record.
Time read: **12:20**
